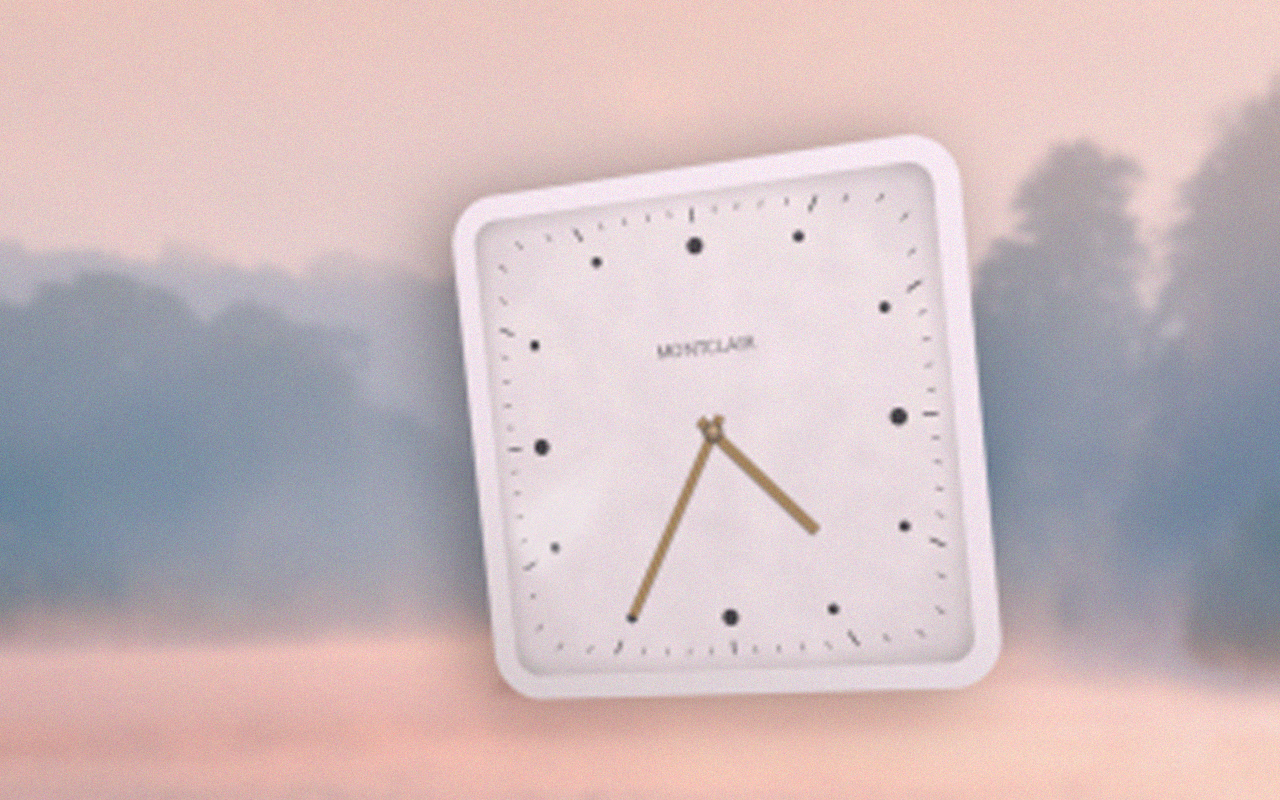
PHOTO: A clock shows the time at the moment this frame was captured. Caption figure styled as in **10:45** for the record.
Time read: **4:35**
